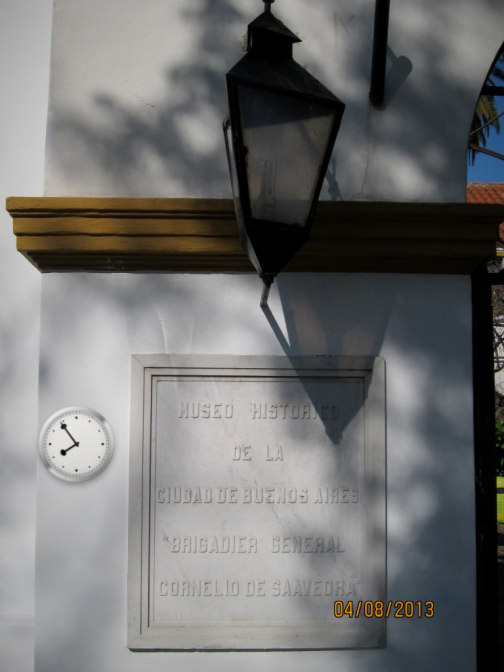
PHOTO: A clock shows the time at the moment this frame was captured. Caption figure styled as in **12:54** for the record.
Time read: **7:54**
